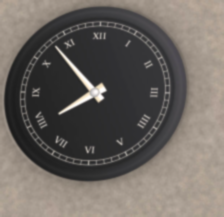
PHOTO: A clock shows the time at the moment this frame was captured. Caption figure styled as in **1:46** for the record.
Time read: **7:53**
